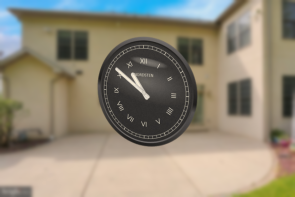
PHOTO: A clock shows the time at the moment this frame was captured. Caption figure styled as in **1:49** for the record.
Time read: **10:51**
